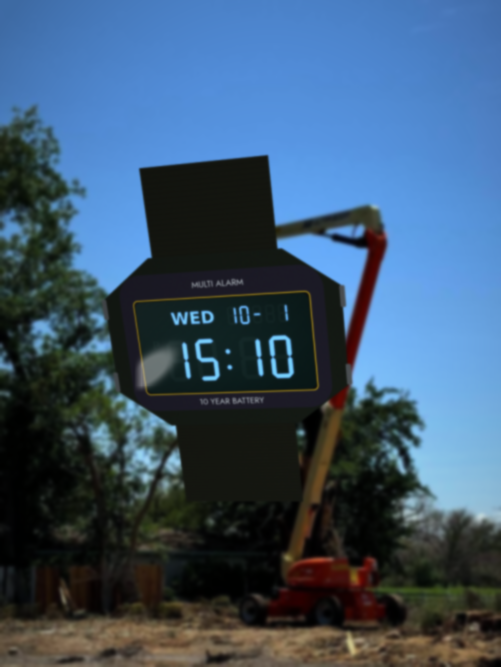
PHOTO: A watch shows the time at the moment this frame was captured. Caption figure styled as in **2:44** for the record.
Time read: **15:10**
